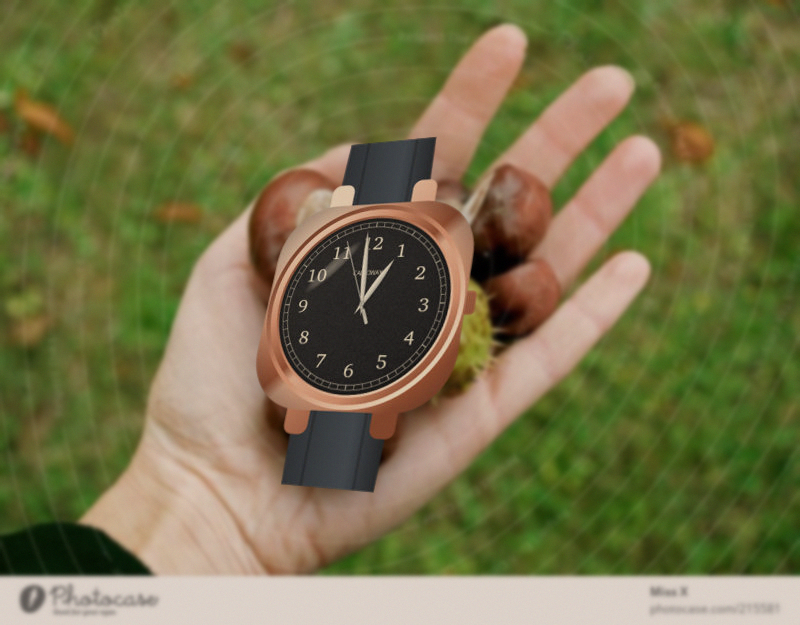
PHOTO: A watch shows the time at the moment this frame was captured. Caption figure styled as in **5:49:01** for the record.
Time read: **12:58:56**
